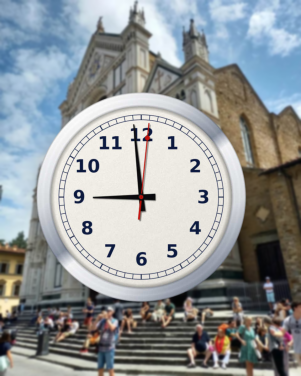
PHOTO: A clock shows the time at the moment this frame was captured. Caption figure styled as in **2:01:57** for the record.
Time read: **8:59:01**
